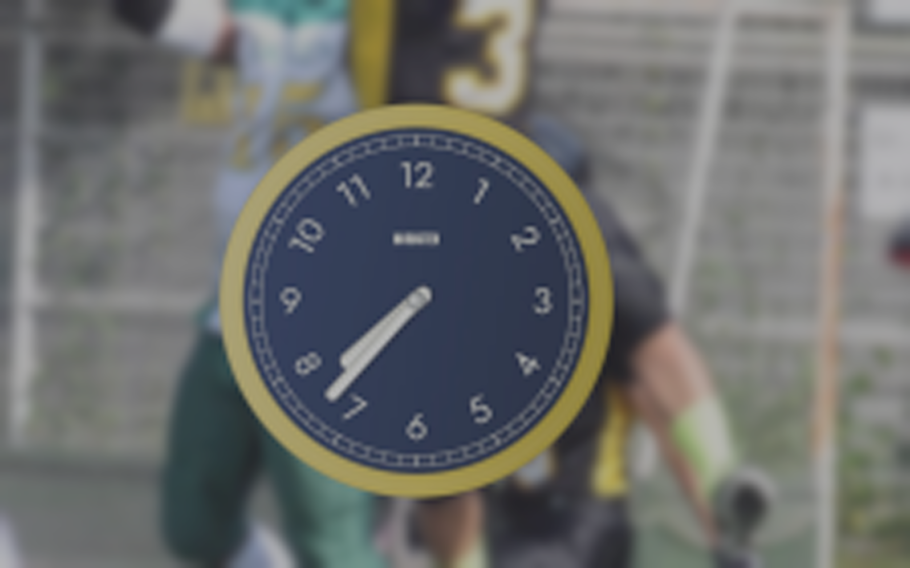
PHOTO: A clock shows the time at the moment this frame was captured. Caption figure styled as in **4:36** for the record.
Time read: **7:37**
